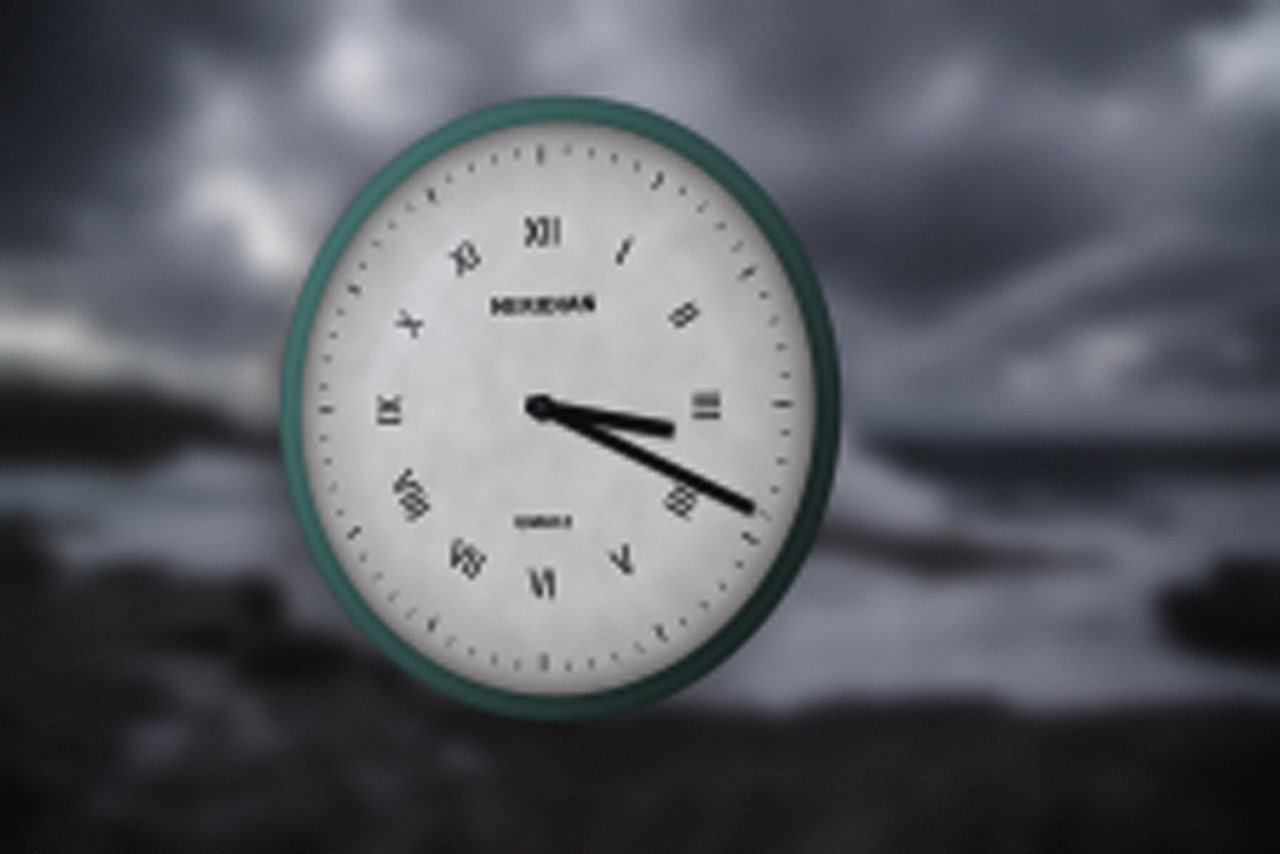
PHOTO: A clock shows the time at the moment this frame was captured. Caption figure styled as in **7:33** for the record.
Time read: **3:19**
